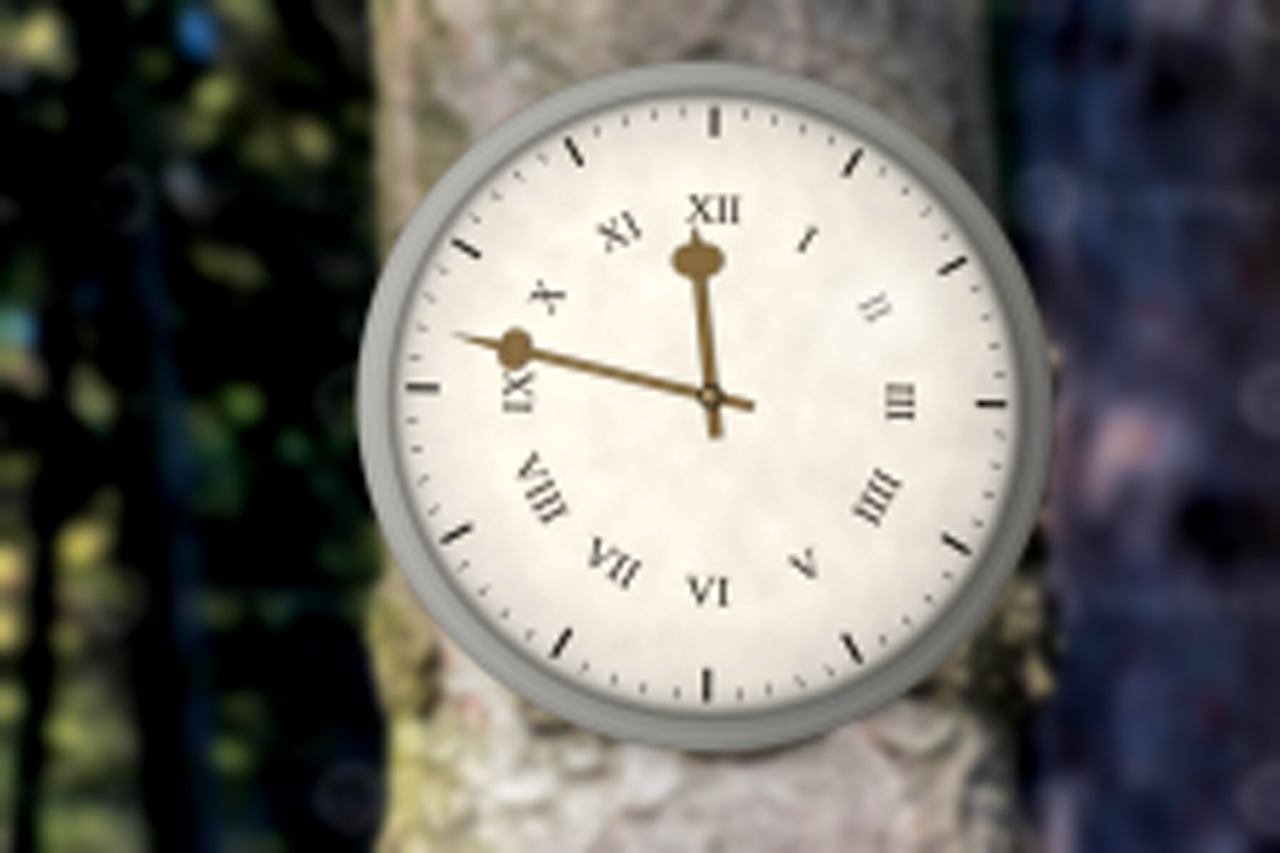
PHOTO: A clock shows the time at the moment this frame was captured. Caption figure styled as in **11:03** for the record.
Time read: **11:47**
